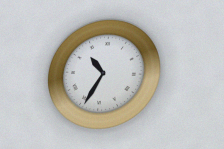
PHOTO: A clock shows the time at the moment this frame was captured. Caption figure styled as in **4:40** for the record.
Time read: **10:34**
